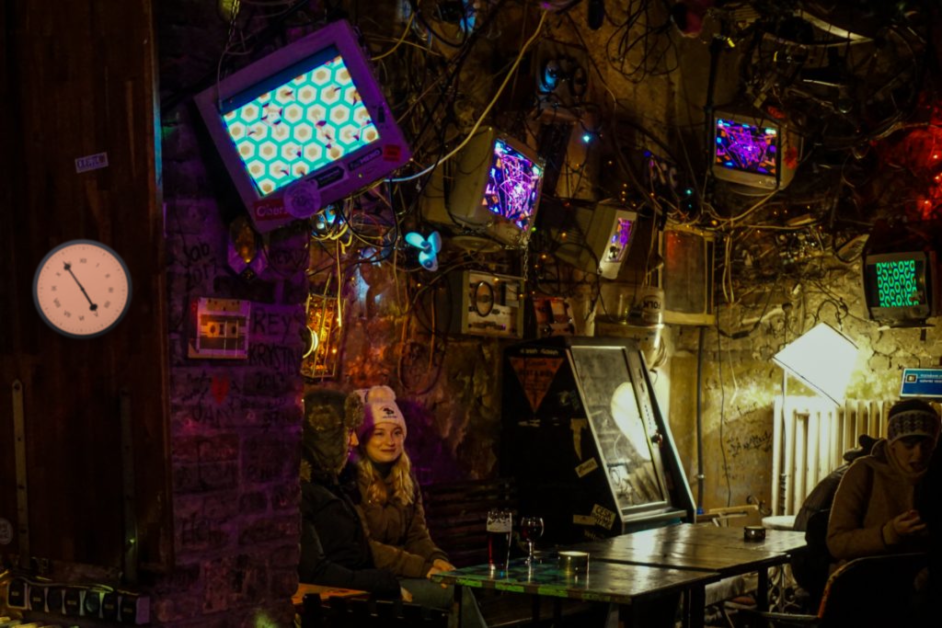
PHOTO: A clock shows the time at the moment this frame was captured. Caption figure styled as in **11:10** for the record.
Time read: **4:54**
